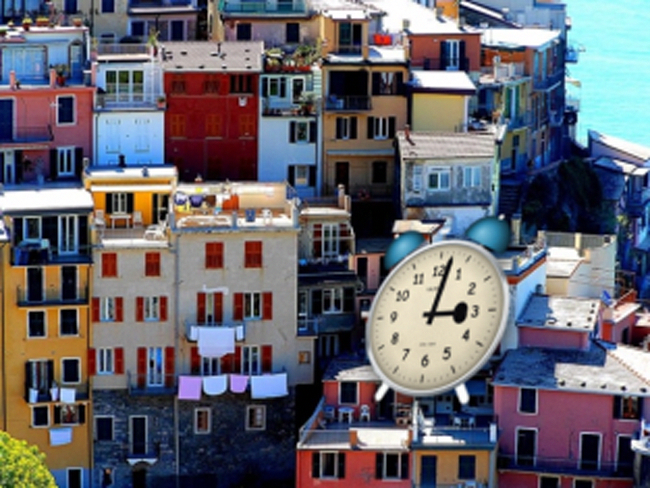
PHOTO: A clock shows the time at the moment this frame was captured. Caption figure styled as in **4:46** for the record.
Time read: **3:02**
